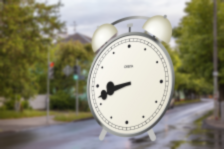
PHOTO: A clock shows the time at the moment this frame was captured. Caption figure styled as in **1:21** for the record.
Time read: **8:42**
